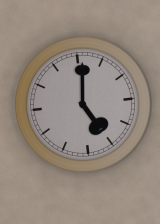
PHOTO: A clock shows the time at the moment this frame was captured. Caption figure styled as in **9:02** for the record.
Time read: **5:01**
